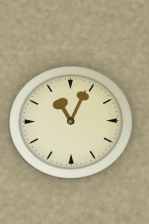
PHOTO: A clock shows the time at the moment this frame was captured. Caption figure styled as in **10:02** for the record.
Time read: **11:04**
